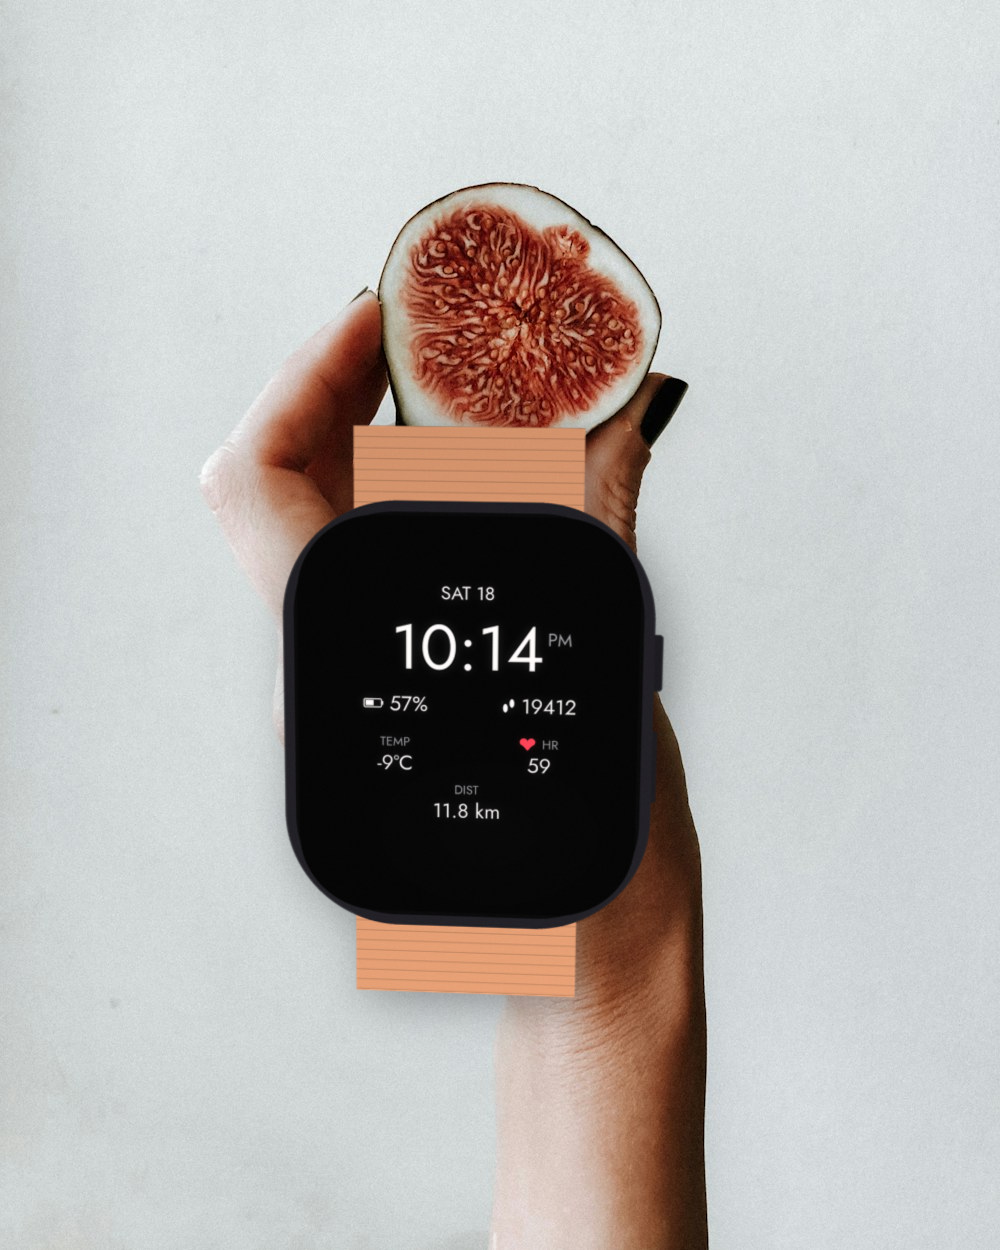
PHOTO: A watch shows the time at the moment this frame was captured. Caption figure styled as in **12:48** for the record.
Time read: **10:14**
